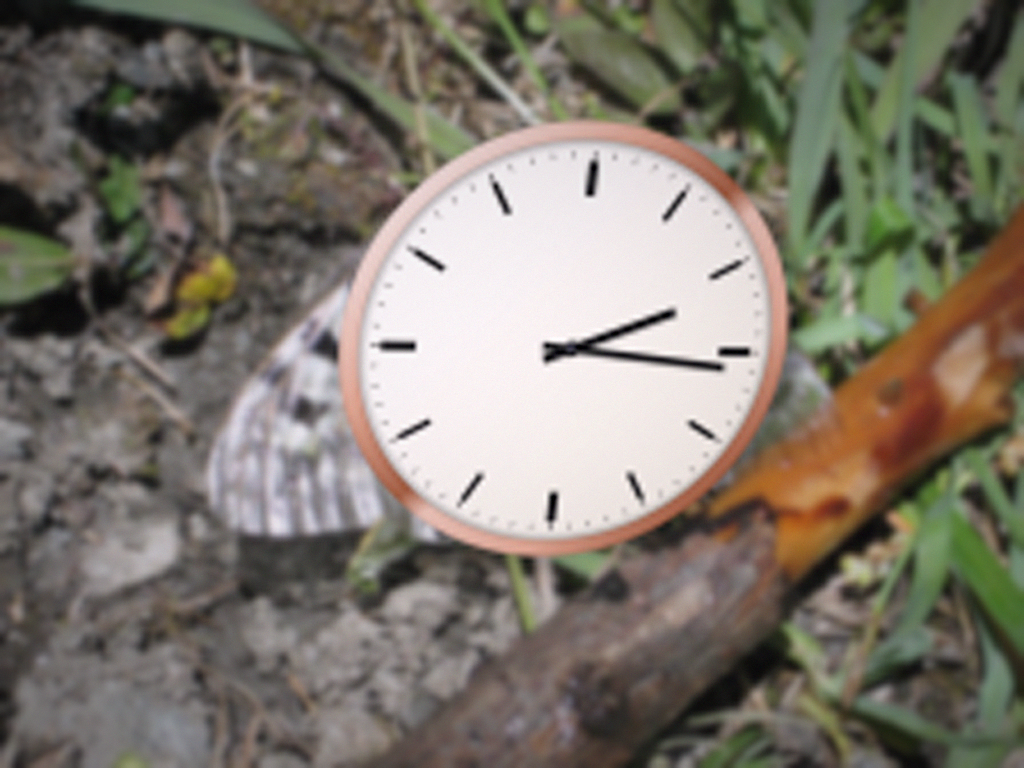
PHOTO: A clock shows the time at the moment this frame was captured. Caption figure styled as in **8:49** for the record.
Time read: **2:16**
